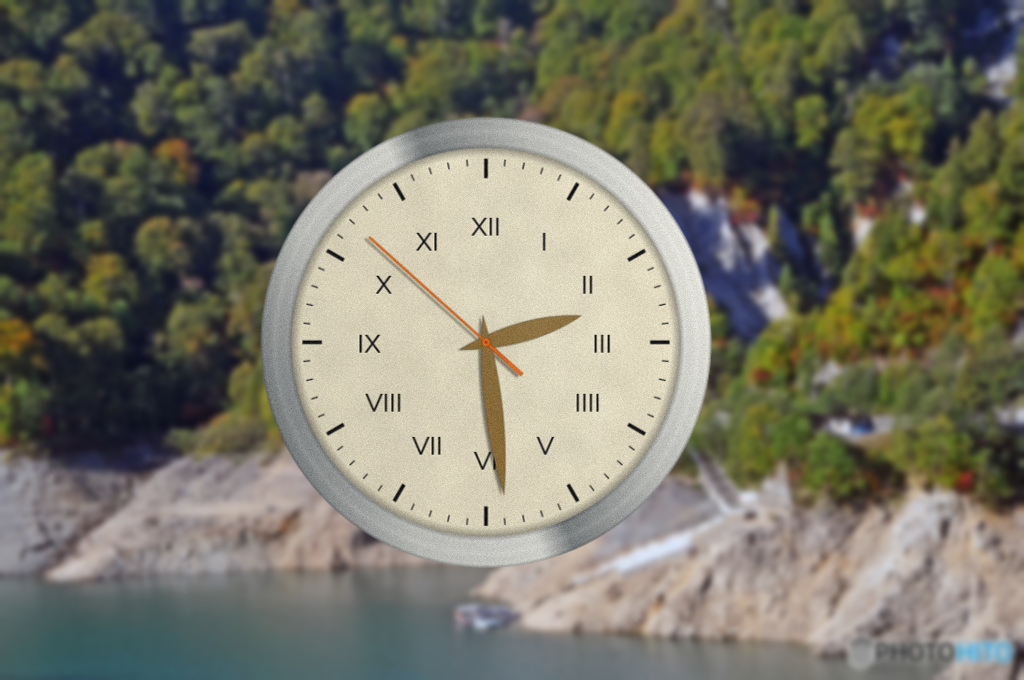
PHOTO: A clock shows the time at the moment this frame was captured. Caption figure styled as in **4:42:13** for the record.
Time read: **2:28:52**
